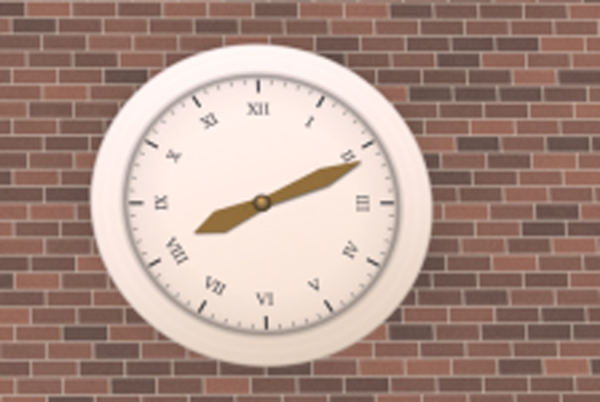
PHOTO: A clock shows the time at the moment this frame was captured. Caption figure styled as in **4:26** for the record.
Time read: **8:11**
